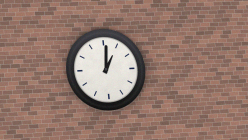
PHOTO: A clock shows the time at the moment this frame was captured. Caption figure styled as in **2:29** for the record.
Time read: **1:01**
